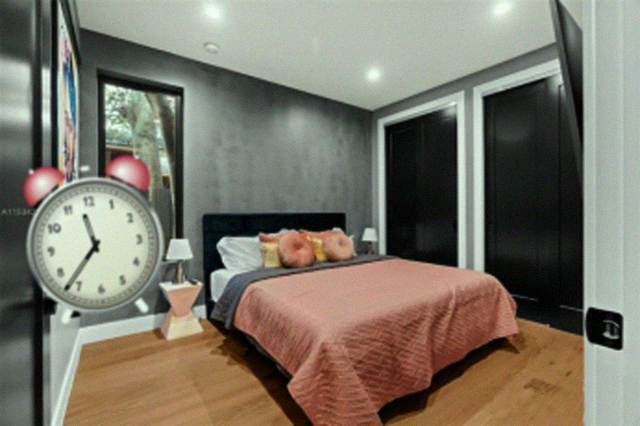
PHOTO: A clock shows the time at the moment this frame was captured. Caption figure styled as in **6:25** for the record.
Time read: **11:37**
